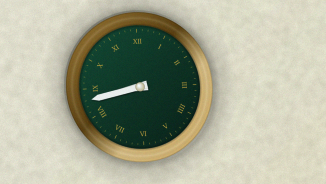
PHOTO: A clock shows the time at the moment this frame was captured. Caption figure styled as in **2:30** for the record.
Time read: **8:43**
